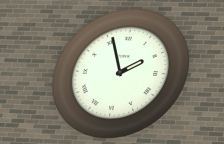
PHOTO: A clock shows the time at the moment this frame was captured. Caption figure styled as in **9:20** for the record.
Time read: **1:56**
